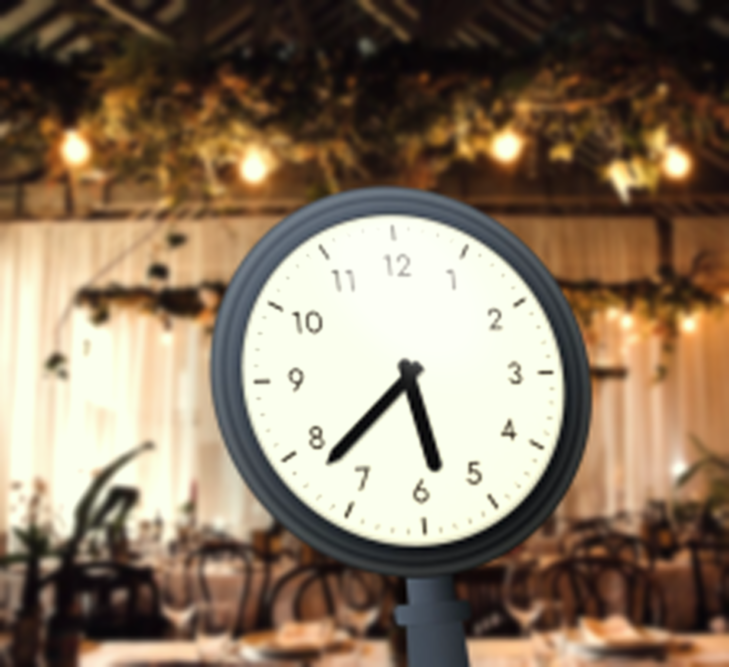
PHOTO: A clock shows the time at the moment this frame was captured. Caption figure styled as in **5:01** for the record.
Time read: **5:38**
